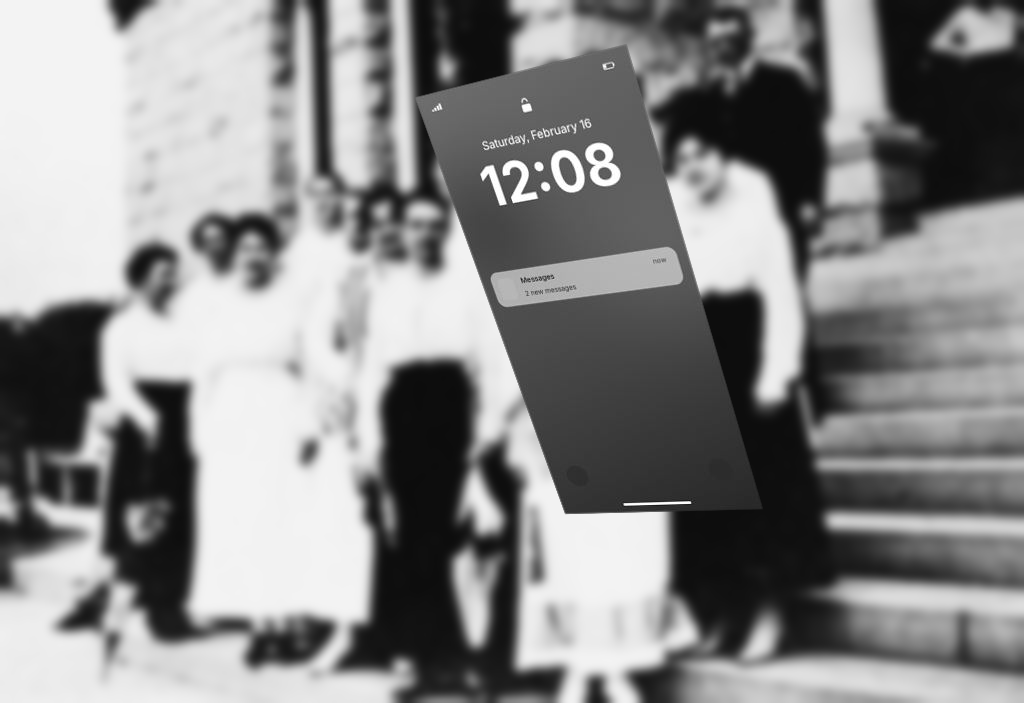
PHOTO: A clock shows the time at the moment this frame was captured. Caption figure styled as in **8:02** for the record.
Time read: **12:08**
